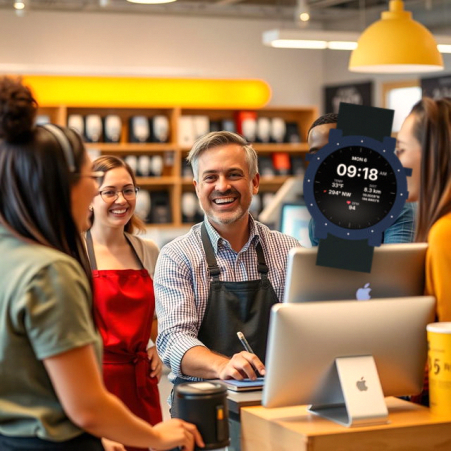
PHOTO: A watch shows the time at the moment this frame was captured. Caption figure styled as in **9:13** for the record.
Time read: **9:18**
